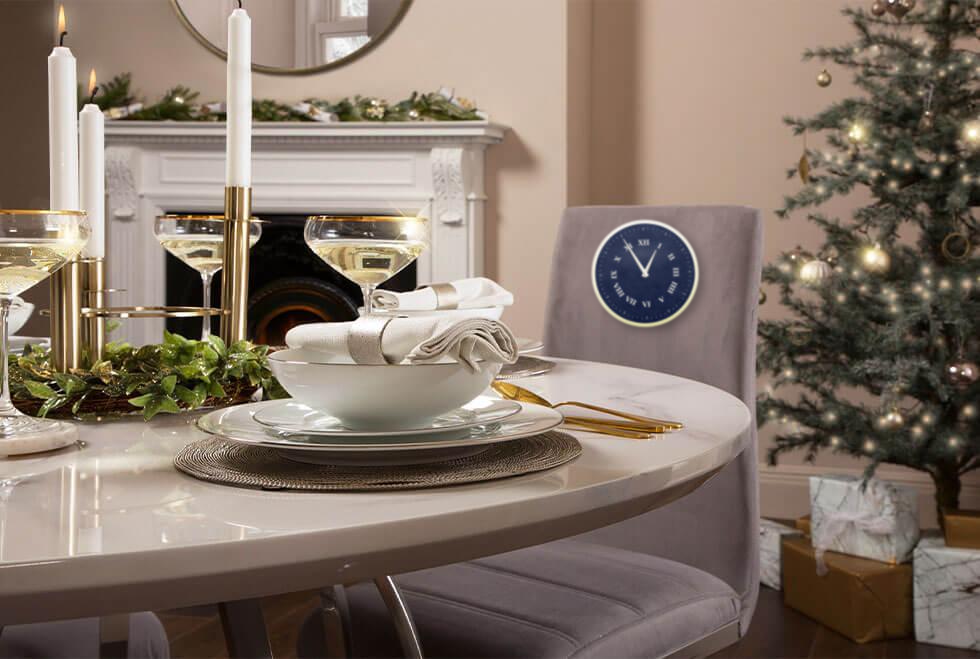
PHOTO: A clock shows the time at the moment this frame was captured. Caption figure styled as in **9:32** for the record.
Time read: **12:55**
